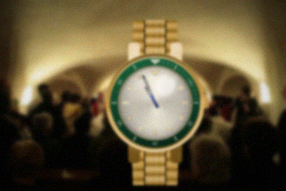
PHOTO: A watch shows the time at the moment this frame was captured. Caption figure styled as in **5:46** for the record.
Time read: **10:56**
